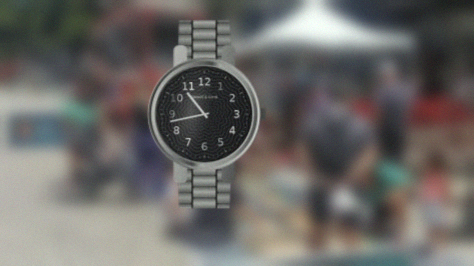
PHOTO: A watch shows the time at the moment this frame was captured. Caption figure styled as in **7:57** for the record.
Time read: **10:43**
